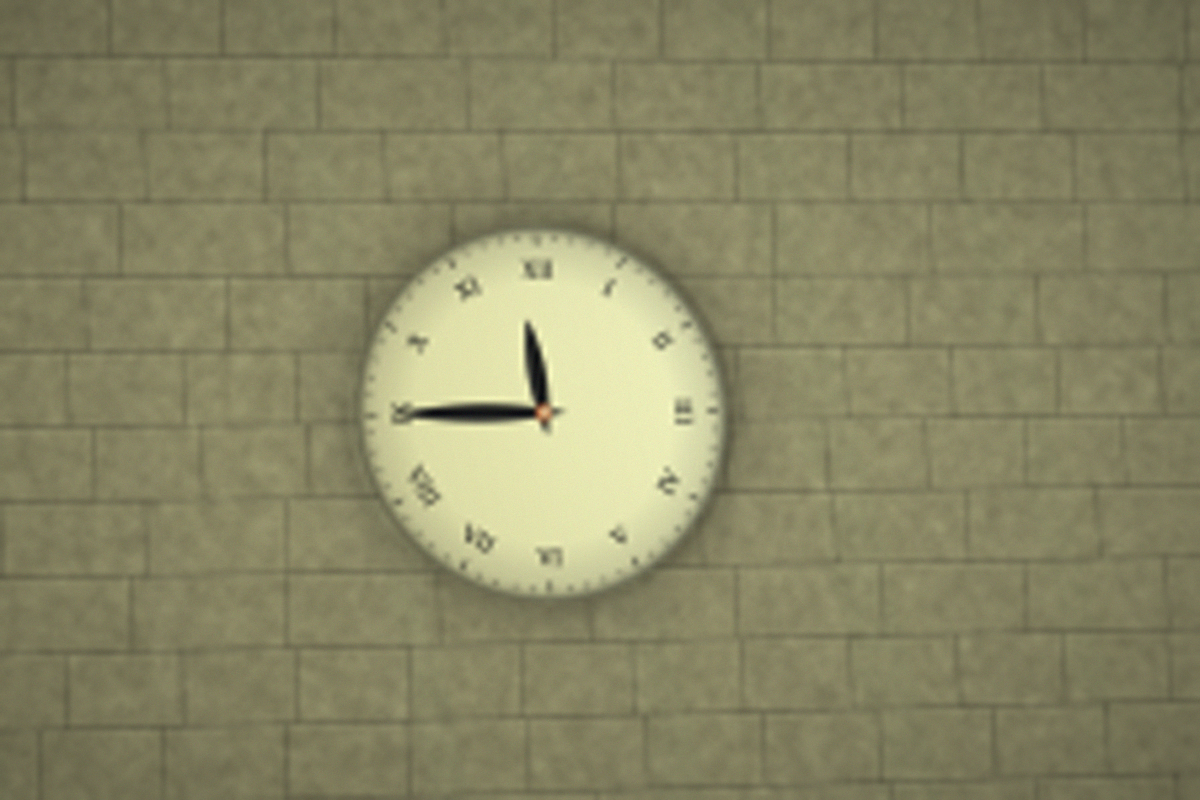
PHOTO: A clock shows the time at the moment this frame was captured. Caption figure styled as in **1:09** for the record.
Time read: **11:45**
